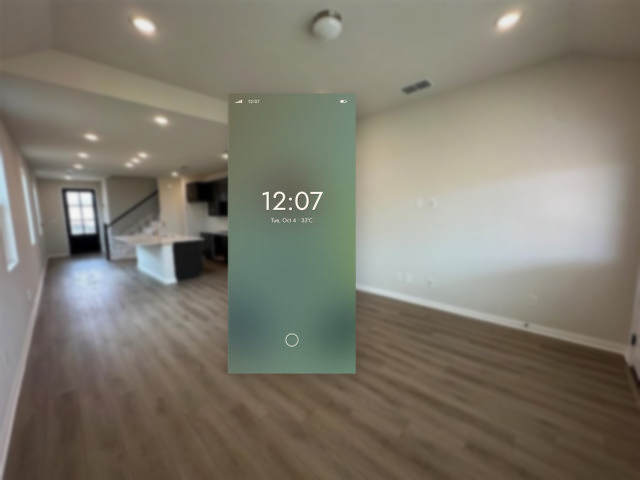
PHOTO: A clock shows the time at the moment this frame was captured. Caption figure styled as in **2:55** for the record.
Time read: **12:07**
